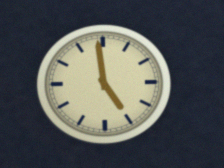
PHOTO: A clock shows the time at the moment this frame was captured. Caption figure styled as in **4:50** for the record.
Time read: **4:59**
